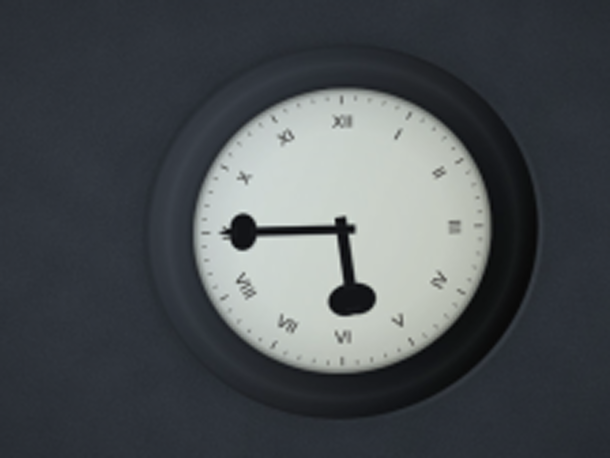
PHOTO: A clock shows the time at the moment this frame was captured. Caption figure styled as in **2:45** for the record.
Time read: **5:45**
